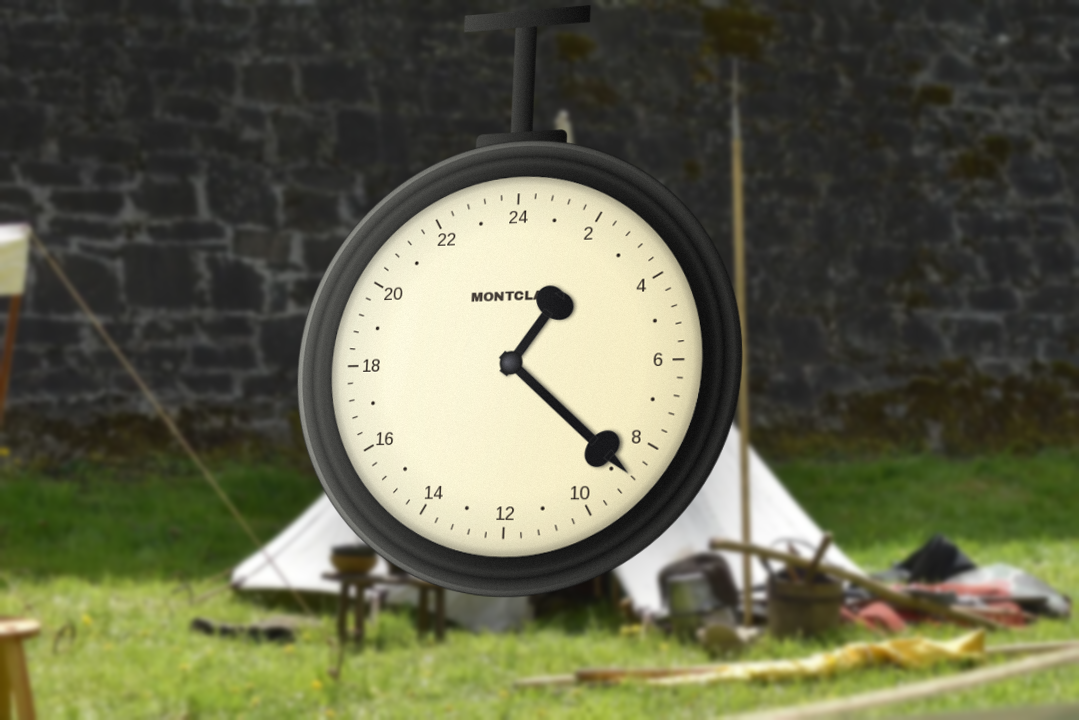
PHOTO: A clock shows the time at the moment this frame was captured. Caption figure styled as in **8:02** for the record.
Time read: **2:22**
